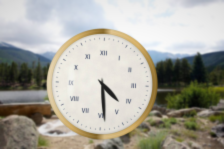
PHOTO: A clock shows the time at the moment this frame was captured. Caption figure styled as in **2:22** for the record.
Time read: **4:29**
